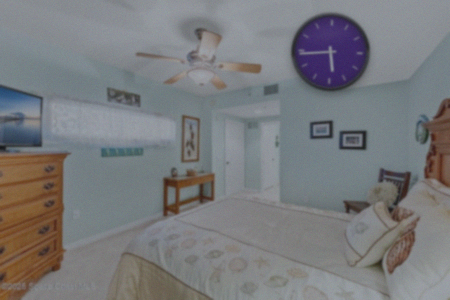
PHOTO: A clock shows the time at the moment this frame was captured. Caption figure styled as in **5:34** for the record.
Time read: **5:44**
